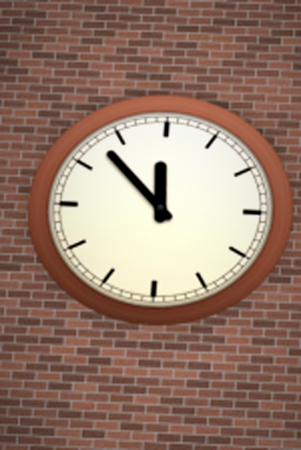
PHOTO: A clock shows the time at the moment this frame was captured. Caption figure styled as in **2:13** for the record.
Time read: **11:53**
